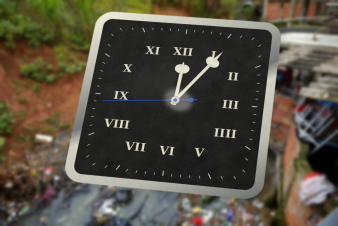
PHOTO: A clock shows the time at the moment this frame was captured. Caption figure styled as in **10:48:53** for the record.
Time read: **12:05:44**
